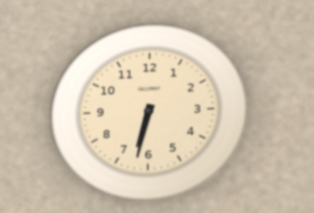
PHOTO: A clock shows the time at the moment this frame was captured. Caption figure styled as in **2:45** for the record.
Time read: **6:32**
